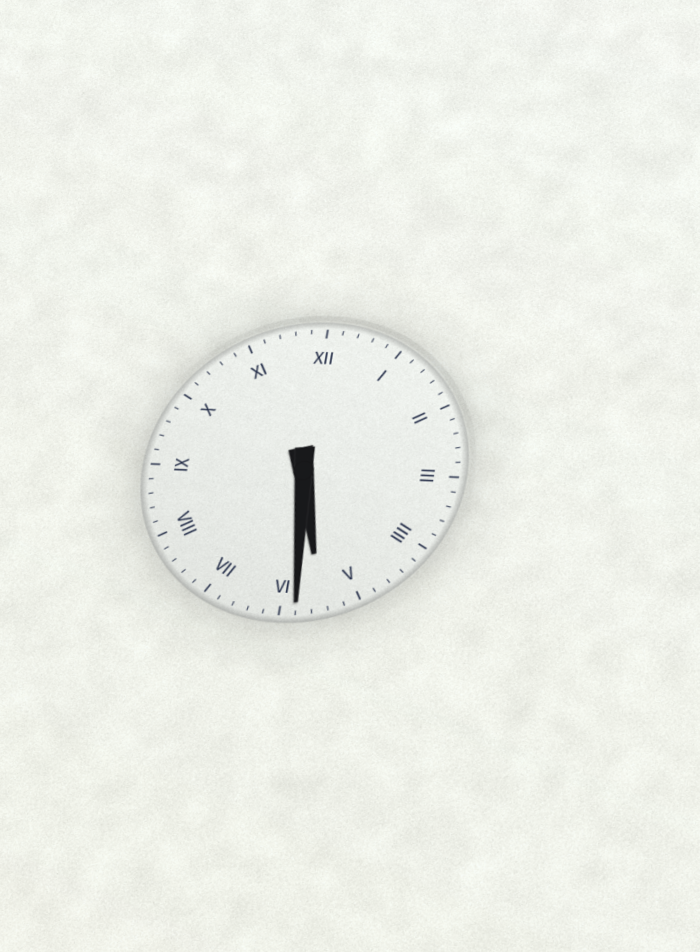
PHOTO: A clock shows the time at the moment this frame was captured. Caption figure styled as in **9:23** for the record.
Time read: **5:29**
